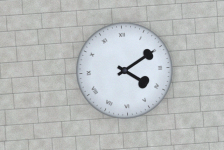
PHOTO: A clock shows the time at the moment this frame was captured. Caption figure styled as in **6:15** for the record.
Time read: **4:10**
